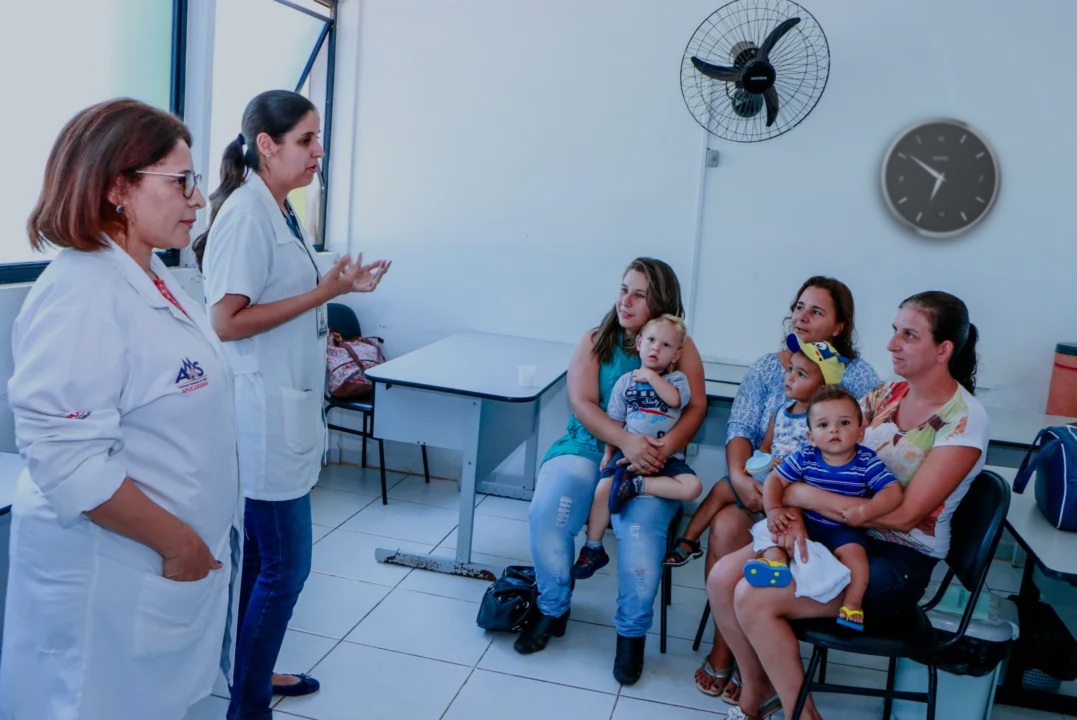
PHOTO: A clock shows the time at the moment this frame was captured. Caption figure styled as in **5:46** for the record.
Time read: **6:51**
